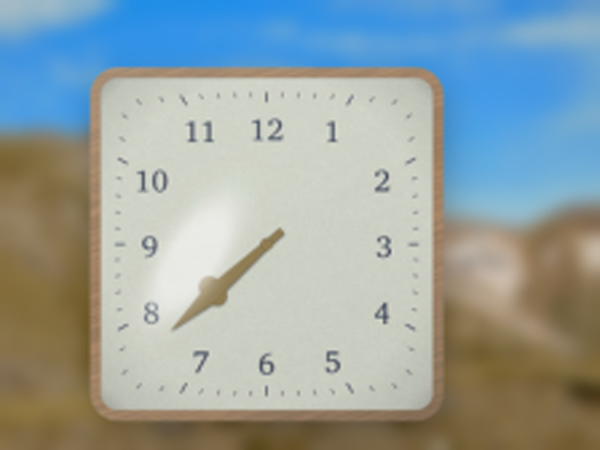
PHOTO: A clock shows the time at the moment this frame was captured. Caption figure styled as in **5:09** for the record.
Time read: **7:38**
